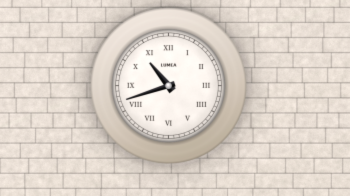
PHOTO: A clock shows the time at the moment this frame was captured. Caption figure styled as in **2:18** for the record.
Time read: **10:42**
